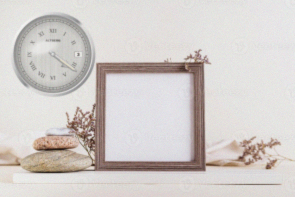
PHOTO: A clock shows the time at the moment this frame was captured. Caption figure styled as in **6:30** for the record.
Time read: **4:21**
